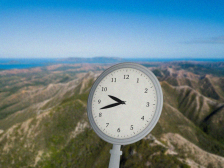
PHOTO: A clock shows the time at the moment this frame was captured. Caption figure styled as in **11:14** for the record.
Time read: **9:42**
